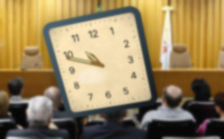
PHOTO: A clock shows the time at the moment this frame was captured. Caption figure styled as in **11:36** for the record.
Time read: **10:49**
